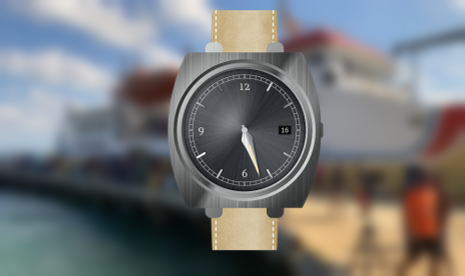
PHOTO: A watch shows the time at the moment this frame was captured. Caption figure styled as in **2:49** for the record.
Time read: **5:27**
